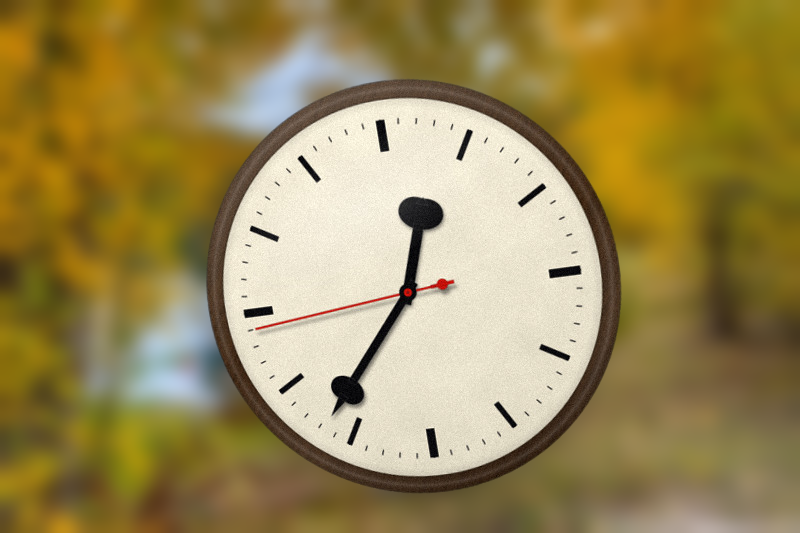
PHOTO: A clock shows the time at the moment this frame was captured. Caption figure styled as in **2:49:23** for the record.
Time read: **12:36:44**
